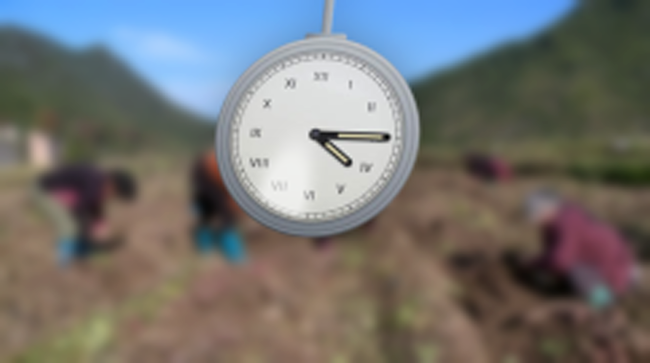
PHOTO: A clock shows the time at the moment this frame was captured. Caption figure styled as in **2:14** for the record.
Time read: **4:15**
